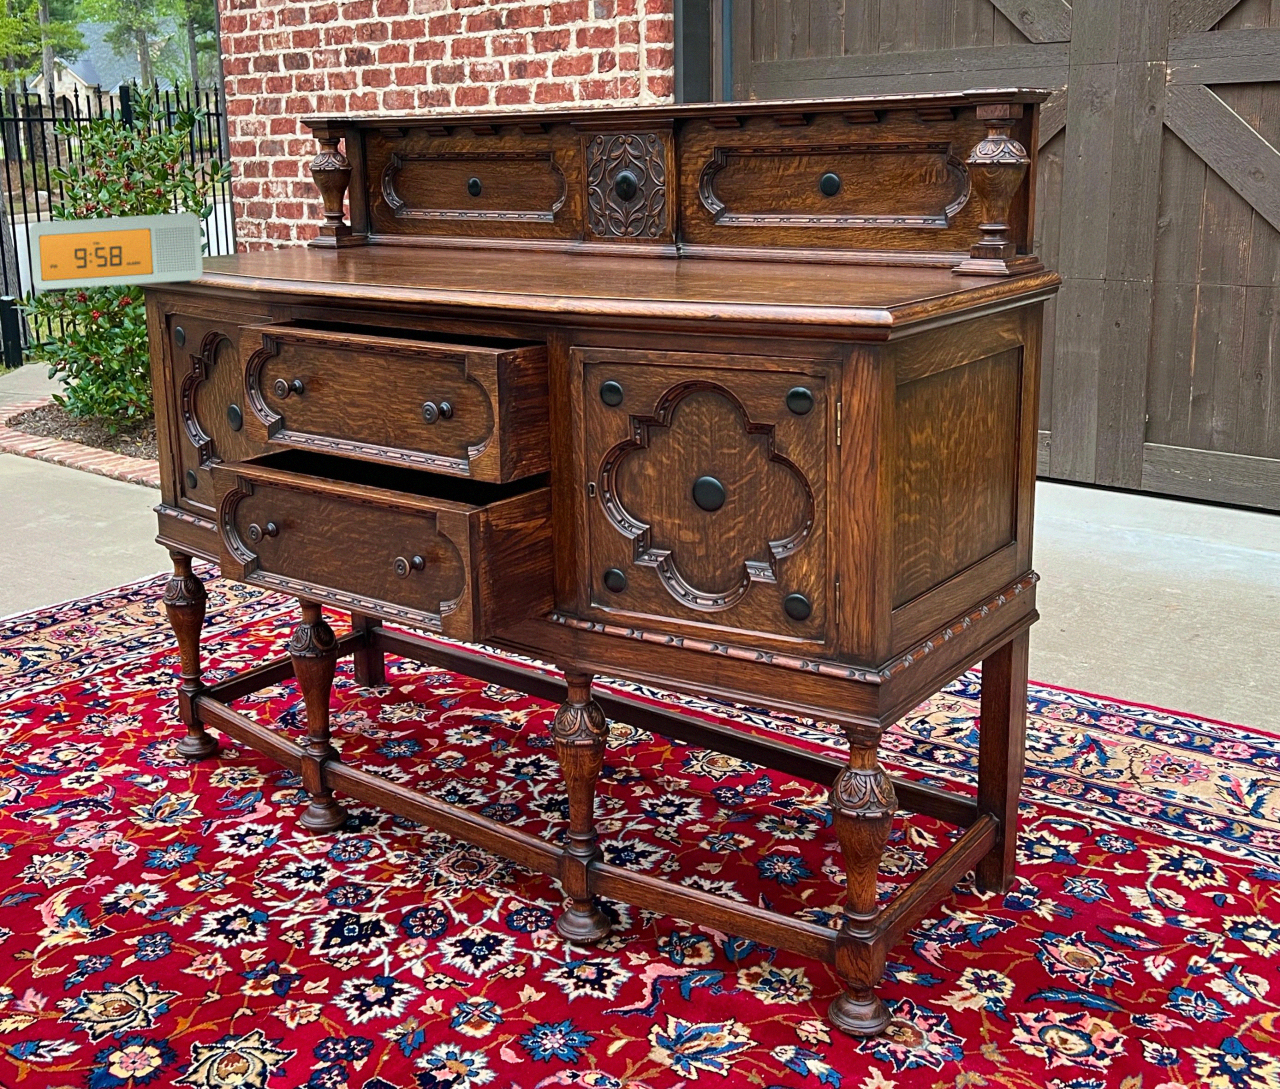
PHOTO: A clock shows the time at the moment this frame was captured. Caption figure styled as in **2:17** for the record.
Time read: **9:58**
